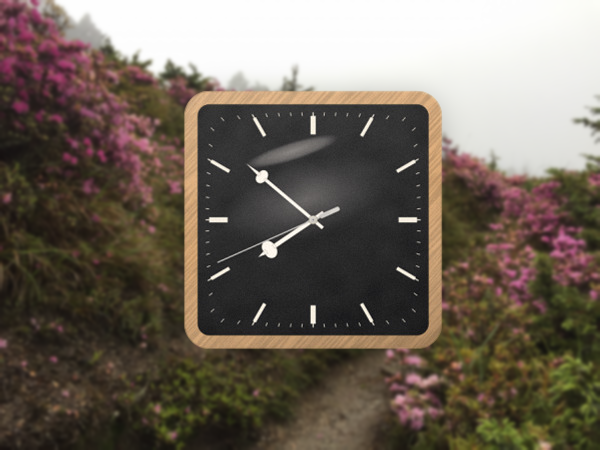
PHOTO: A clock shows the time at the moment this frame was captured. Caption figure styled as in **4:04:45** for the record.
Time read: **7:51:41**
